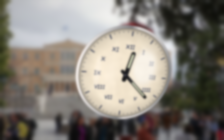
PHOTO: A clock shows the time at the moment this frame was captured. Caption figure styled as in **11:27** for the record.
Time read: **12:22**
